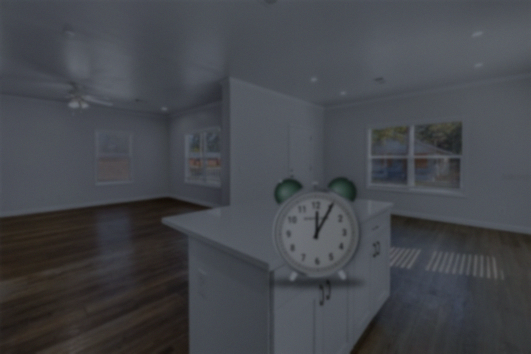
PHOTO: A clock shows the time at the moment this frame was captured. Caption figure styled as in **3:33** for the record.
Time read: **12:05**
